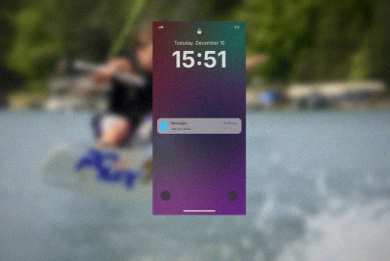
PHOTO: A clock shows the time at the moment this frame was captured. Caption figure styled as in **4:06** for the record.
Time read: **15:51**
